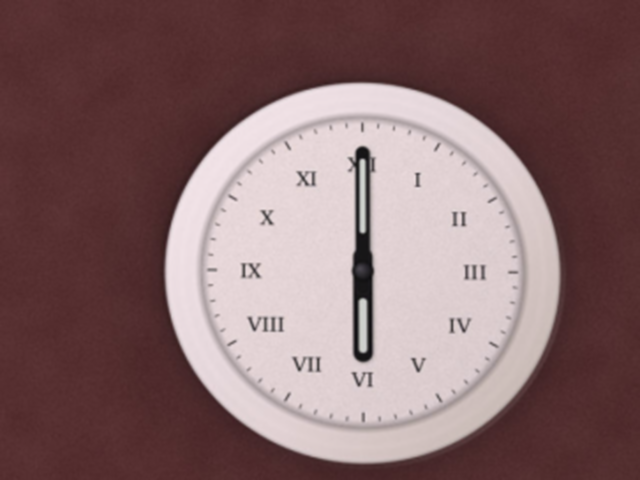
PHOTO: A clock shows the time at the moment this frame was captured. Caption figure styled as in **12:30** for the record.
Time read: **6:00**
